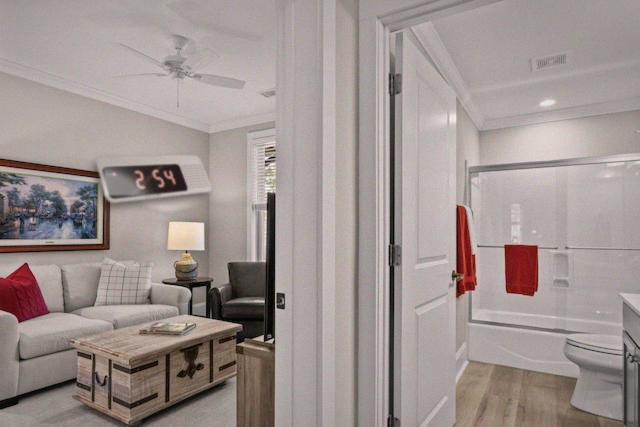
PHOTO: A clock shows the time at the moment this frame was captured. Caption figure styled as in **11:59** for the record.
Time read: **2:54**
